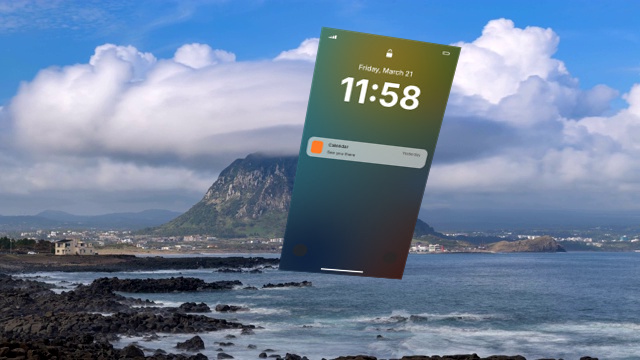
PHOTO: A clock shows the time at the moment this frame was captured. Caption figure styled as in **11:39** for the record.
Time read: **11:58**
